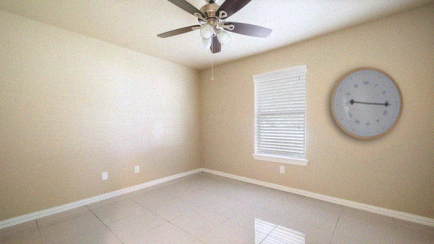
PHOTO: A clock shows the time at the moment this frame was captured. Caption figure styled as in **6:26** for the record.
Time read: **9:16**
